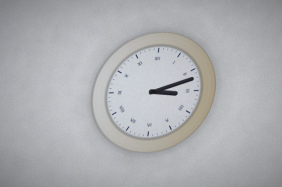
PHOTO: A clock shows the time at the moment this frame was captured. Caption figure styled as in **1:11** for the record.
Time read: **3:12**
